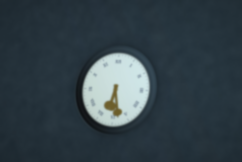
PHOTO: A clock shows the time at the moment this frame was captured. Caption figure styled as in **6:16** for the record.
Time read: **6:28**
